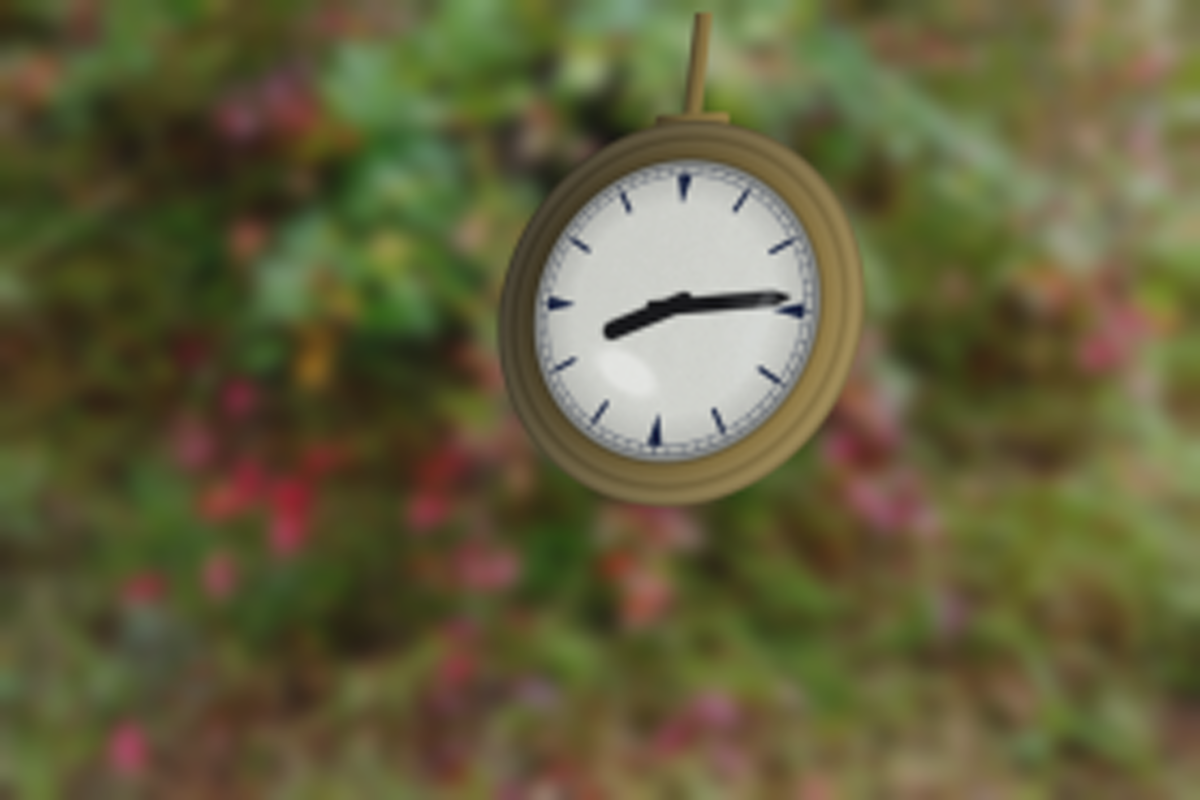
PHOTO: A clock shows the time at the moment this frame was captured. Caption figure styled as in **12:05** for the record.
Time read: **8:14**
